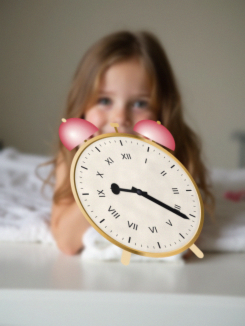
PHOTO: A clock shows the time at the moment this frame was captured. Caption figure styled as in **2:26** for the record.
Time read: **9:21**
